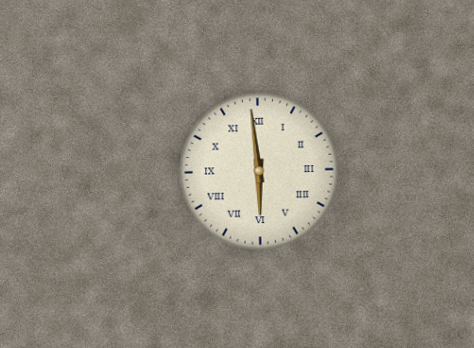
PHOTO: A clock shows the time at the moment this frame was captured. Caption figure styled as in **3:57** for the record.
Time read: **5:59**
